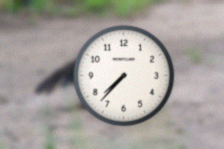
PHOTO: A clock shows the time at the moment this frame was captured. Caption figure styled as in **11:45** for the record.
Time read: **7:37**
